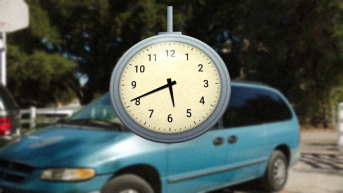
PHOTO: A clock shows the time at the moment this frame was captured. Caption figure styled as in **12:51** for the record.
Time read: **5:41**
